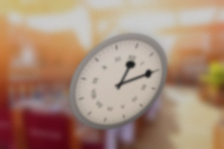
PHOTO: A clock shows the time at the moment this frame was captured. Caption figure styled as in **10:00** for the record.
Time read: **12:10**
